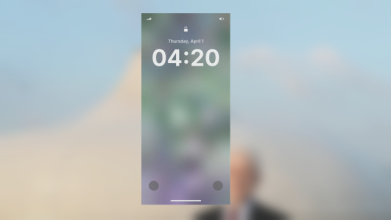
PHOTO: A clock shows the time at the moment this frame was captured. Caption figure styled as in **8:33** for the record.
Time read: **4:20**
